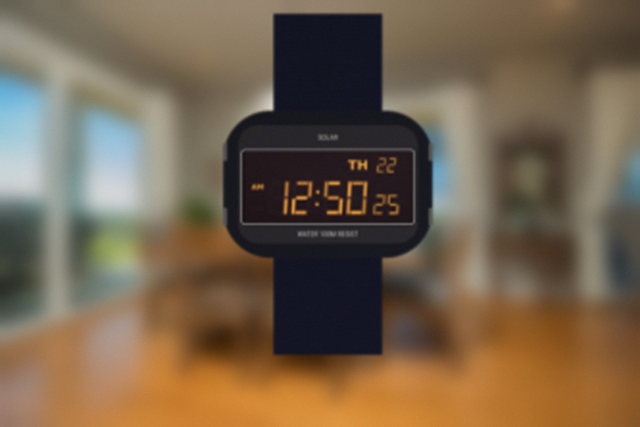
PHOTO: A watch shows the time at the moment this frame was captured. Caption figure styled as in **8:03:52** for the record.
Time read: **12:50:25**
